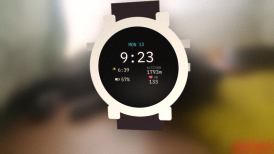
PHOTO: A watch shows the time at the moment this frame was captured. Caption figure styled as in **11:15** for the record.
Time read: **9:23**
